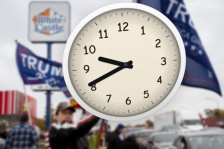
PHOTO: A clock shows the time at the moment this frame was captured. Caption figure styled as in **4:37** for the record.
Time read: **9:41**
